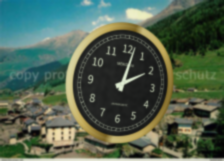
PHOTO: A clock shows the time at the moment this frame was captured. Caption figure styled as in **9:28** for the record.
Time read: **2:02**
